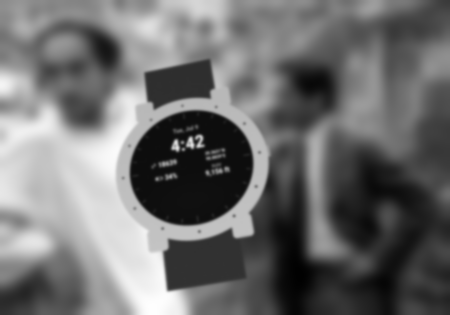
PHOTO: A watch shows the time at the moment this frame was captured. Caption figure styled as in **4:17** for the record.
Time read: **4:42**
